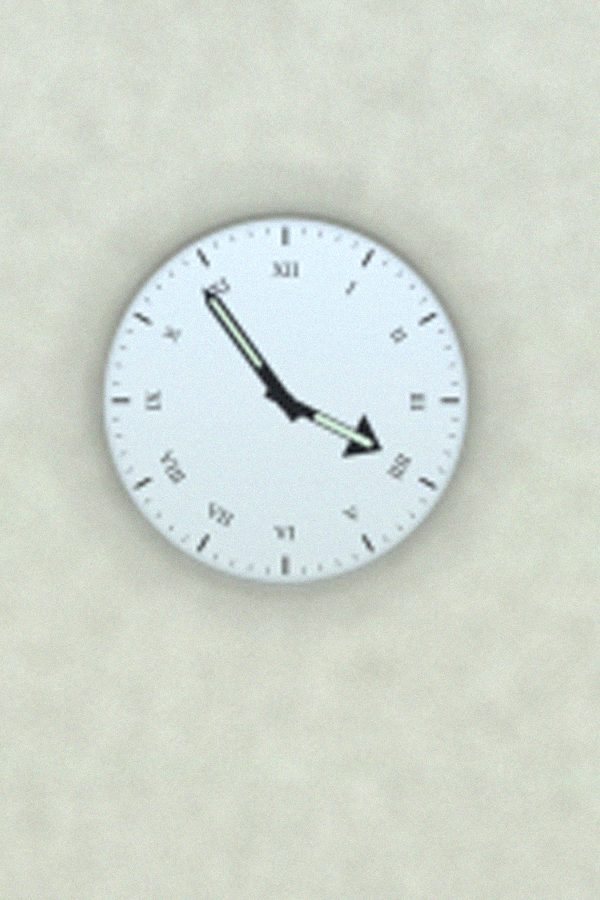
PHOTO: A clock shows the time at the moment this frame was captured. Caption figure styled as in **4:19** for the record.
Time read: **3:54**
